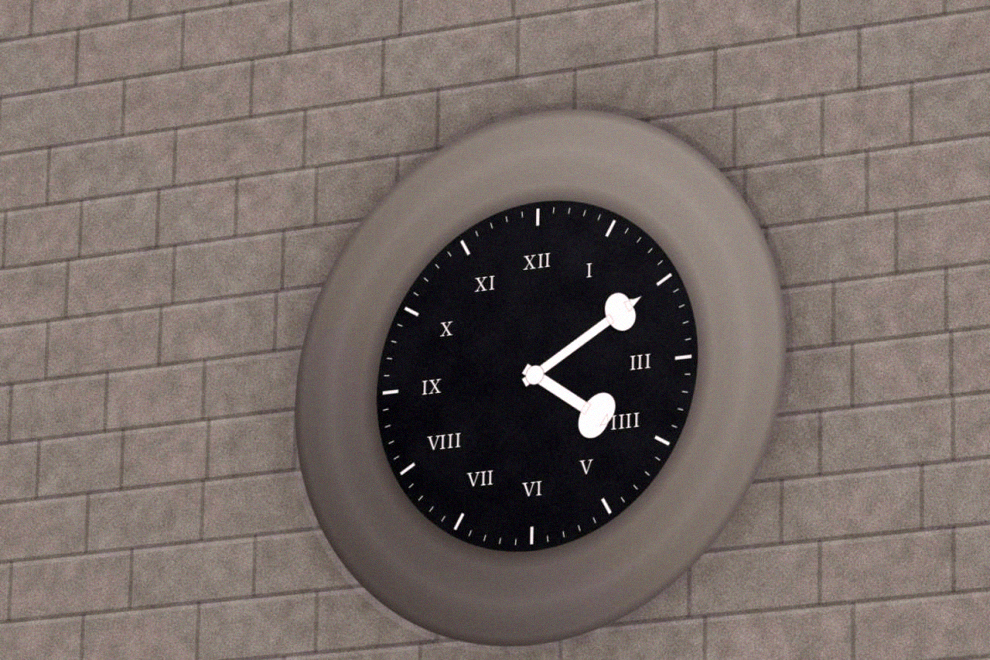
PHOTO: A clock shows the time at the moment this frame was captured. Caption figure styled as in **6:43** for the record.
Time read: **4:10**
